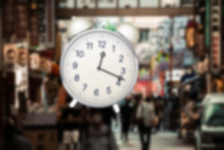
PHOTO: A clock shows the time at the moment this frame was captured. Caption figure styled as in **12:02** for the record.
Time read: **12:18**
